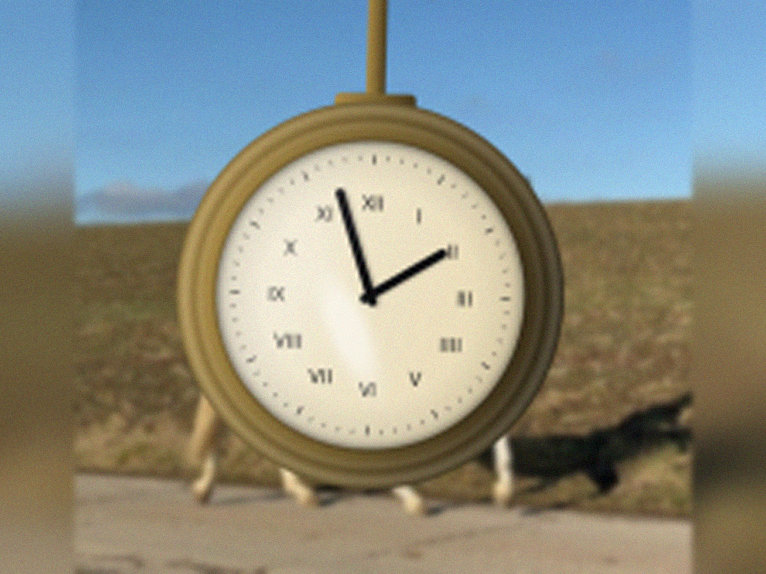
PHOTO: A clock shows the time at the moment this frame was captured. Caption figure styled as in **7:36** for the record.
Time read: **1:57**
